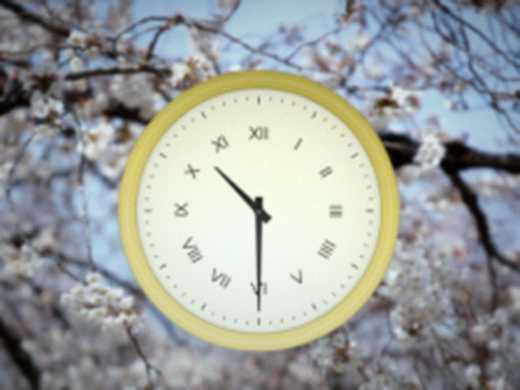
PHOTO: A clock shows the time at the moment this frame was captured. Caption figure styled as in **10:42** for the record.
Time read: **10:30**
